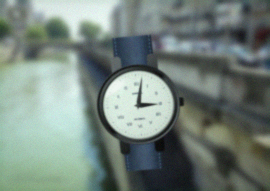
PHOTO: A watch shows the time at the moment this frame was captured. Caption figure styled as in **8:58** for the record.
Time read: **3:02**
